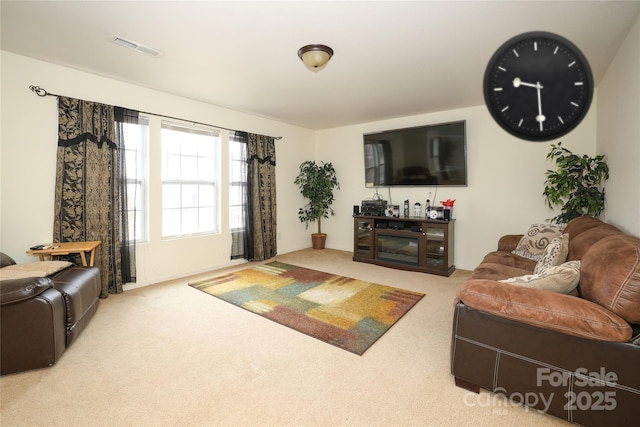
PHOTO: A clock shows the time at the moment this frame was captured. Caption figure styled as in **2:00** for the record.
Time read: **9:30**
